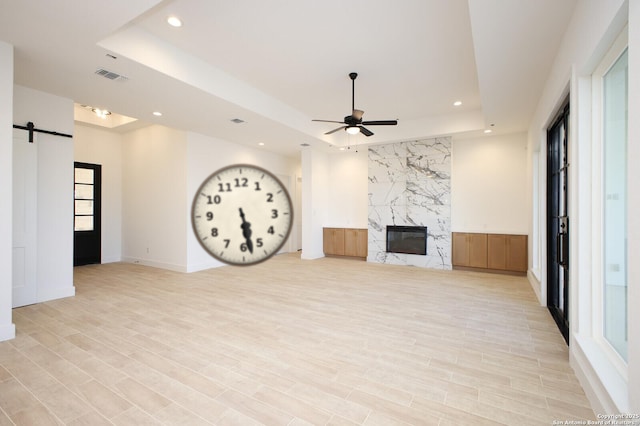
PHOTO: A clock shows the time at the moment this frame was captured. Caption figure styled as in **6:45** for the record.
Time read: **5:28**
